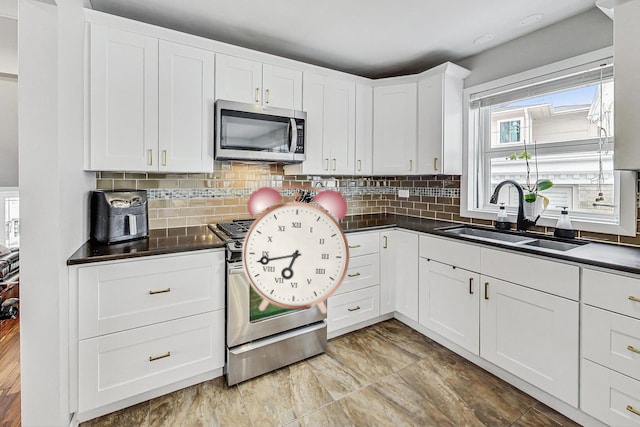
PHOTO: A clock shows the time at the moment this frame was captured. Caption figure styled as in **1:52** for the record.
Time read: **6:43**
